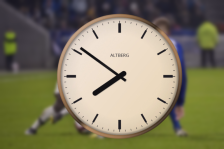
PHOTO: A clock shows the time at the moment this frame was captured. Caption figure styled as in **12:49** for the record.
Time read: **7:51**
